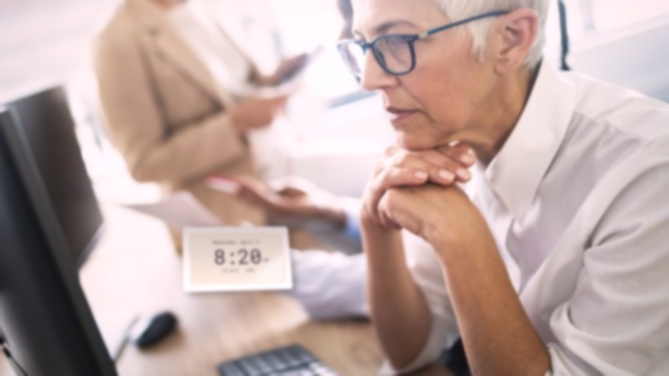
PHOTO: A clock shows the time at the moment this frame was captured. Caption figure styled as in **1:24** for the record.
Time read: **8:20**
